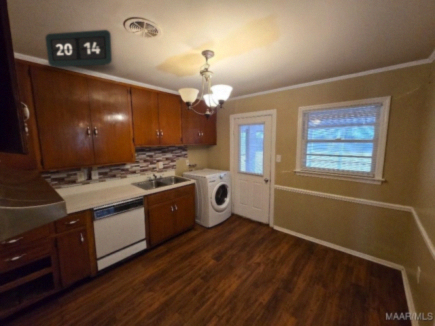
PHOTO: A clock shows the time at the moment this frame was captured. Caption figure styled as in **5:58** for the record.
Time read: **20:14**
